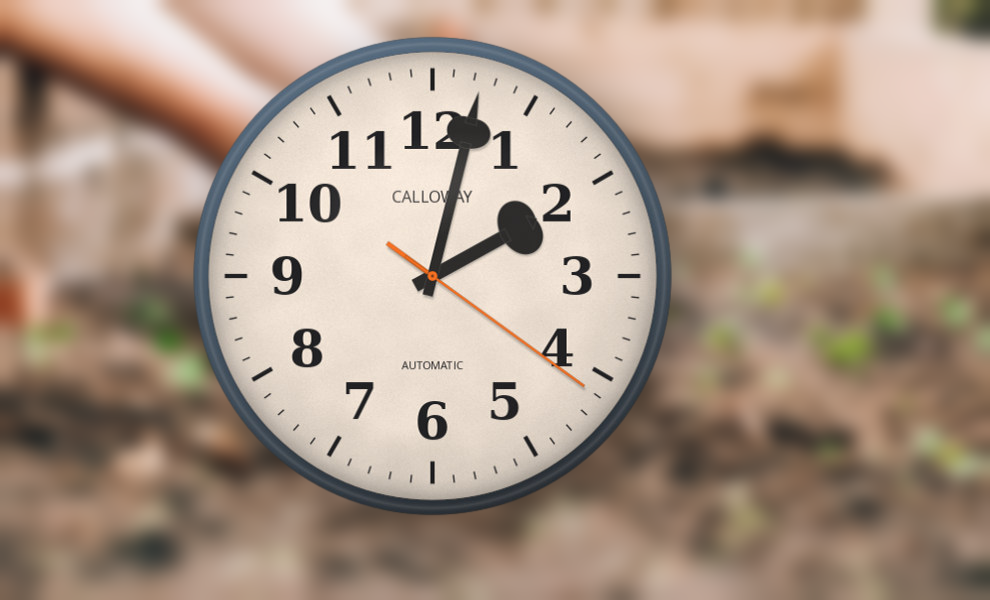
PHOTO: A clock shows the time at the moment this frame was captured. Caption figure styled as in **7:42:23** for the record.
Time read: **2:02:21**
